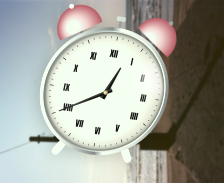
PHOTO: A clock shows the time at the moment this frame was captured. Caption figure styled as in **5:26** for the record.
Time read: **12:40**
